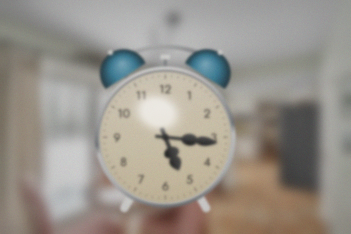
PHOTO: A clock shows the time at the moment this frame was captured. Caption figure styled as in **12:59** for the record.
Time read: **5:16**
